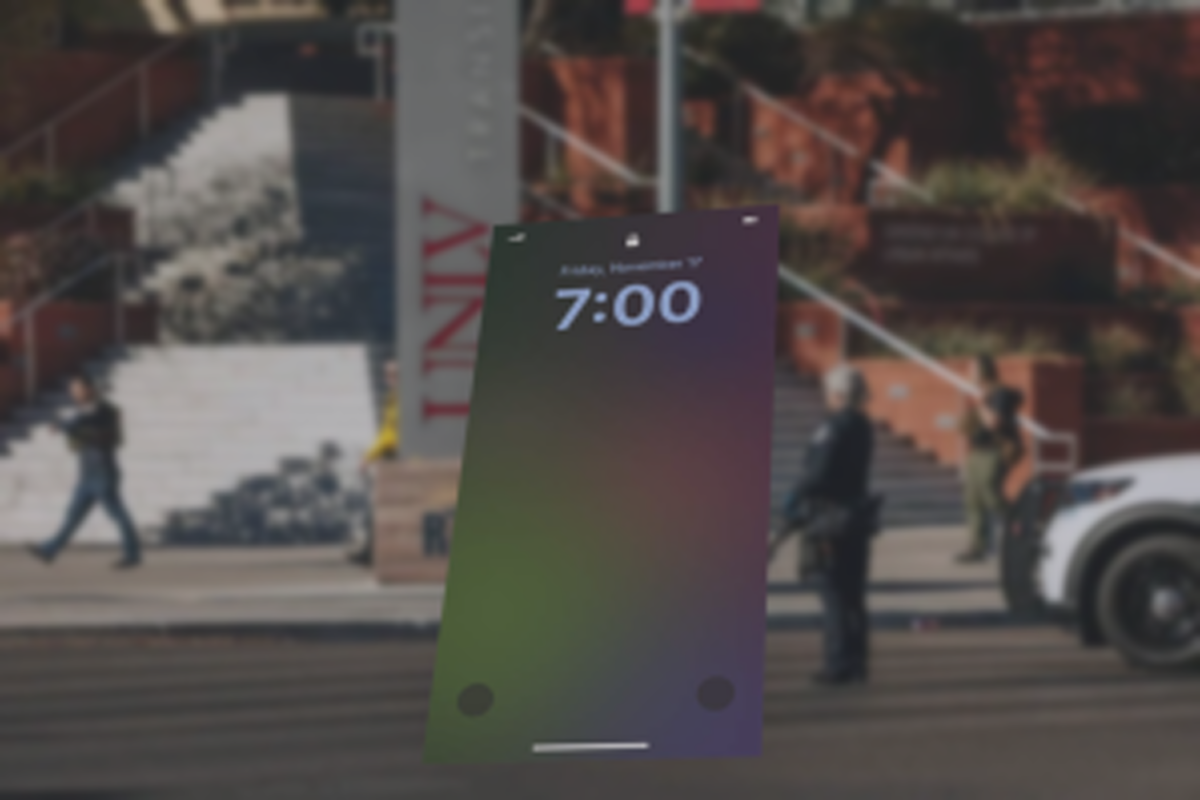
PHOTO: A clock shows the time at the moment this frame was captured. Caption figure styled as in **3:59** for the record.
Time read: **7:00**
